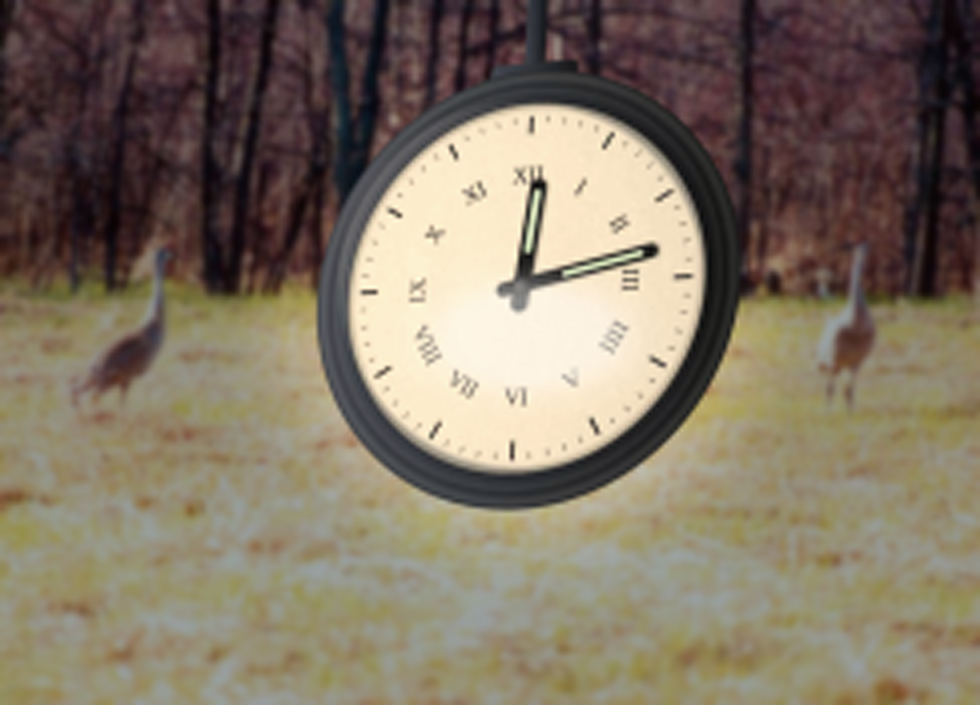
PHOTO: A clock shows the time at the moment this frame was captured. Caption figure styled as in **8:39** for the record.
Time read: **12:13**
